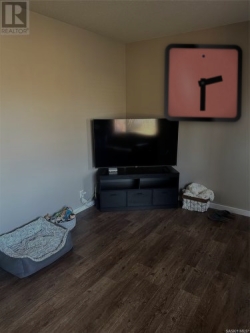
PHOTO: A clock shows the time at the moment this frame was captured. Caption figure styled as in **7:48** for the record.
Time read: **2:30**
